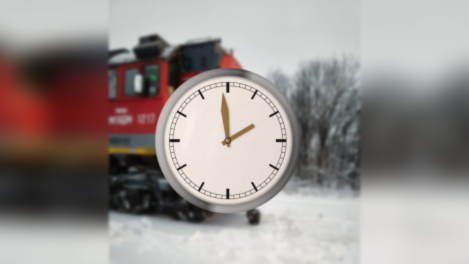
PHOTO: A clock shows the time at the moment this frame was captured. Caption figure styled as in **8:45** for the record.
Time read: **1:59**
